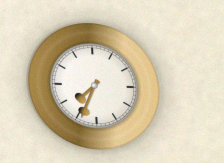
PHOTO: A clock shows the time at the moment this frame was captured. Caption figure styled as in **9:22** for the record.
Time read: **7:34**
